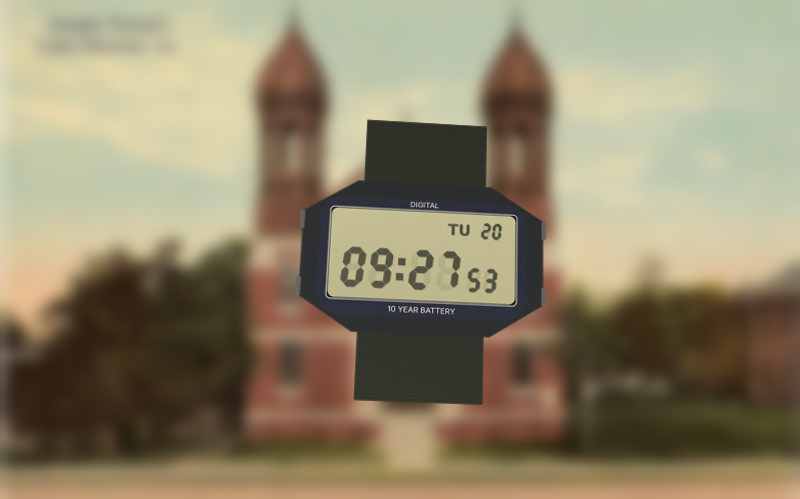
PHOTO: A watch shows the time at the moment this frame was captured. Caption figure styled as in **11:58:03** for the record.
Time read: **9:27:53**
